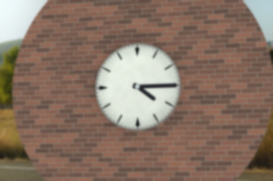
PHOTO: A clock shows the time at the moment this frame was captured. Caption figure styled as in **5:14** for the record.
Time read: **4:15**
